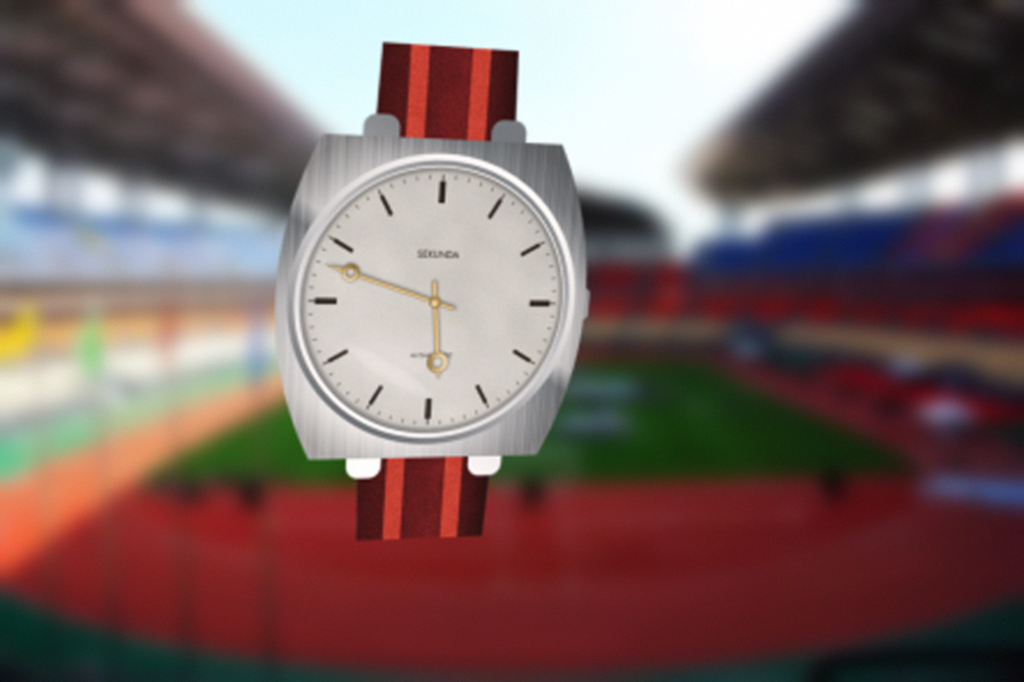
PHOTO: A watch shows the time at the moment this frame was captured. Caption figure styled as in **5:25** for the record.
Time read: **5:48**
